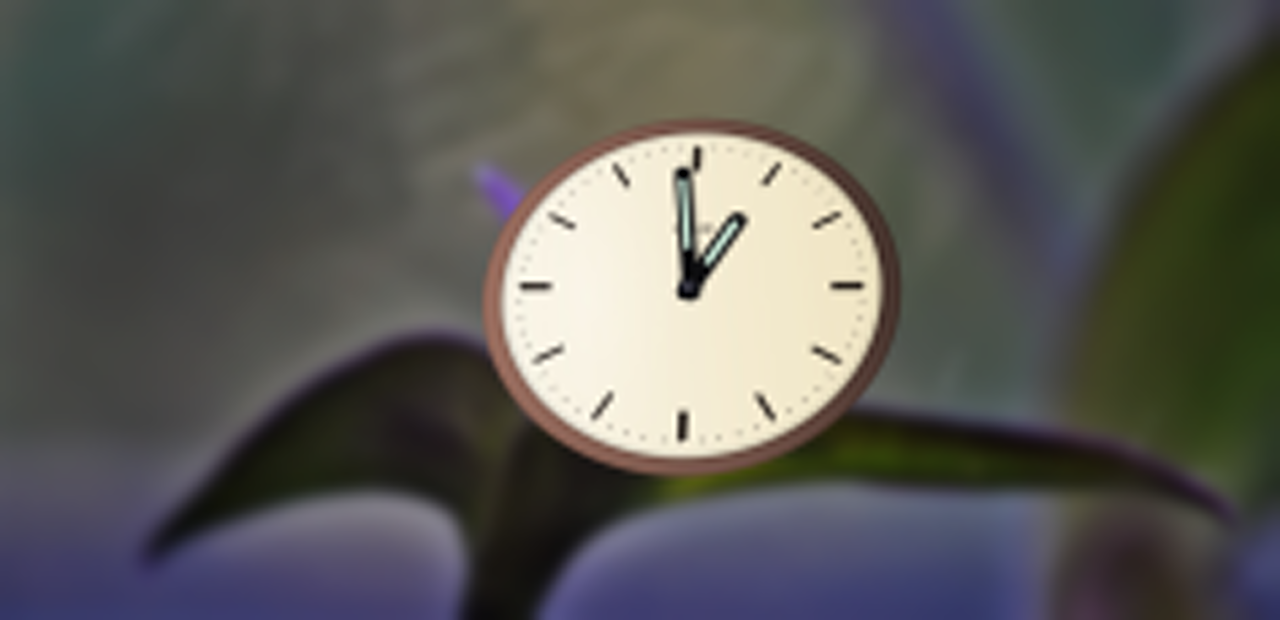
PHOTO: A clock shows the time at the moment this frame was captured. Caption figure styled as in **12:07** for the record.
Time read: **12:59**
